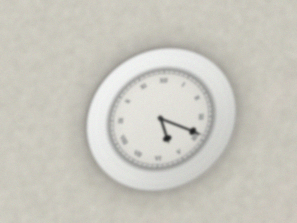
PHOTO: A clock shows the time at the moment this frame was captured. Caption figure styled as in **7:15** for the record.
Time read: **5:19**
